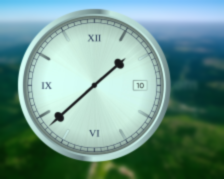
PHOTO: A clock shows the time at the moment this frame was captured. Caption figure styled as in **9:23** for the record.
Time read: **1:38**
